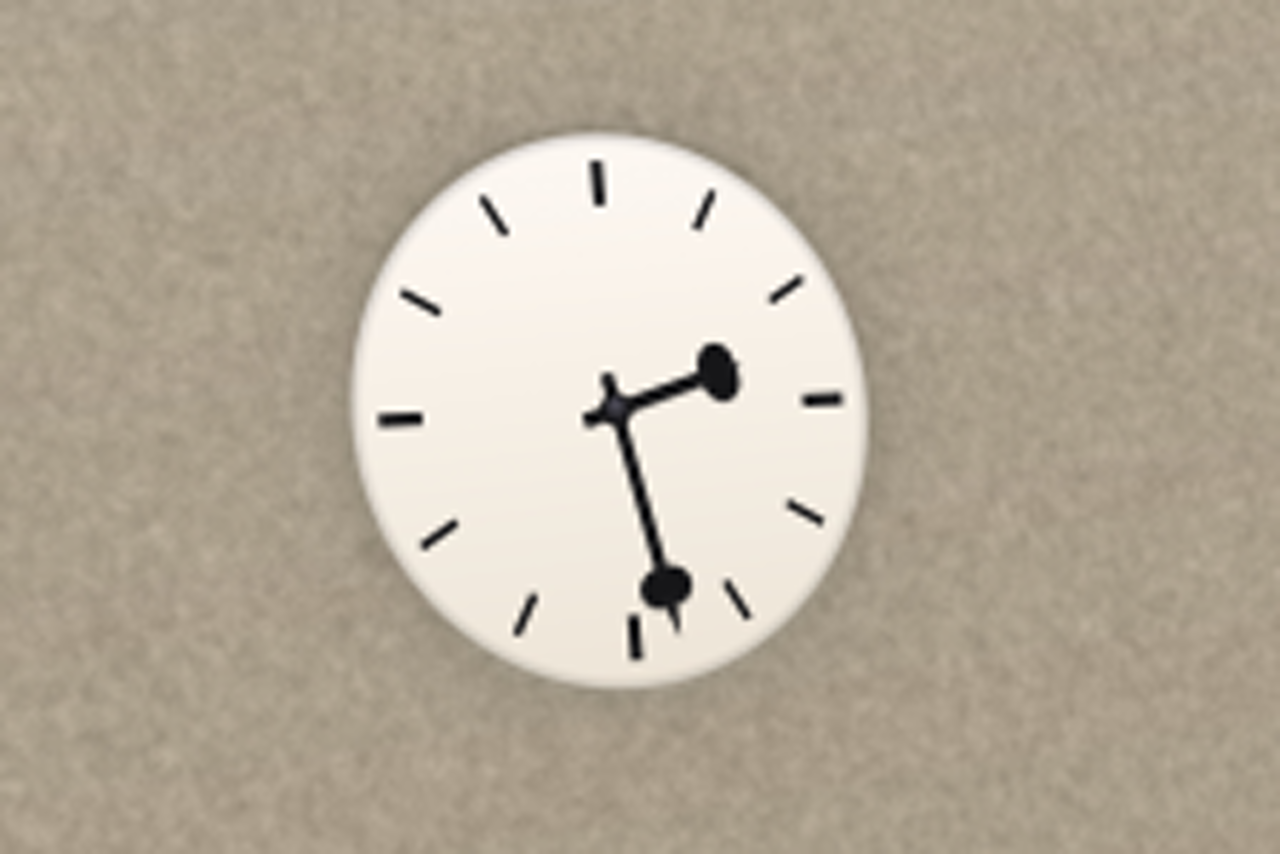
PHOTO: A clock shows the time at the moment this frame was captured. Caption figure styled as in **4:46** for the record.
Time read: **2:28**
